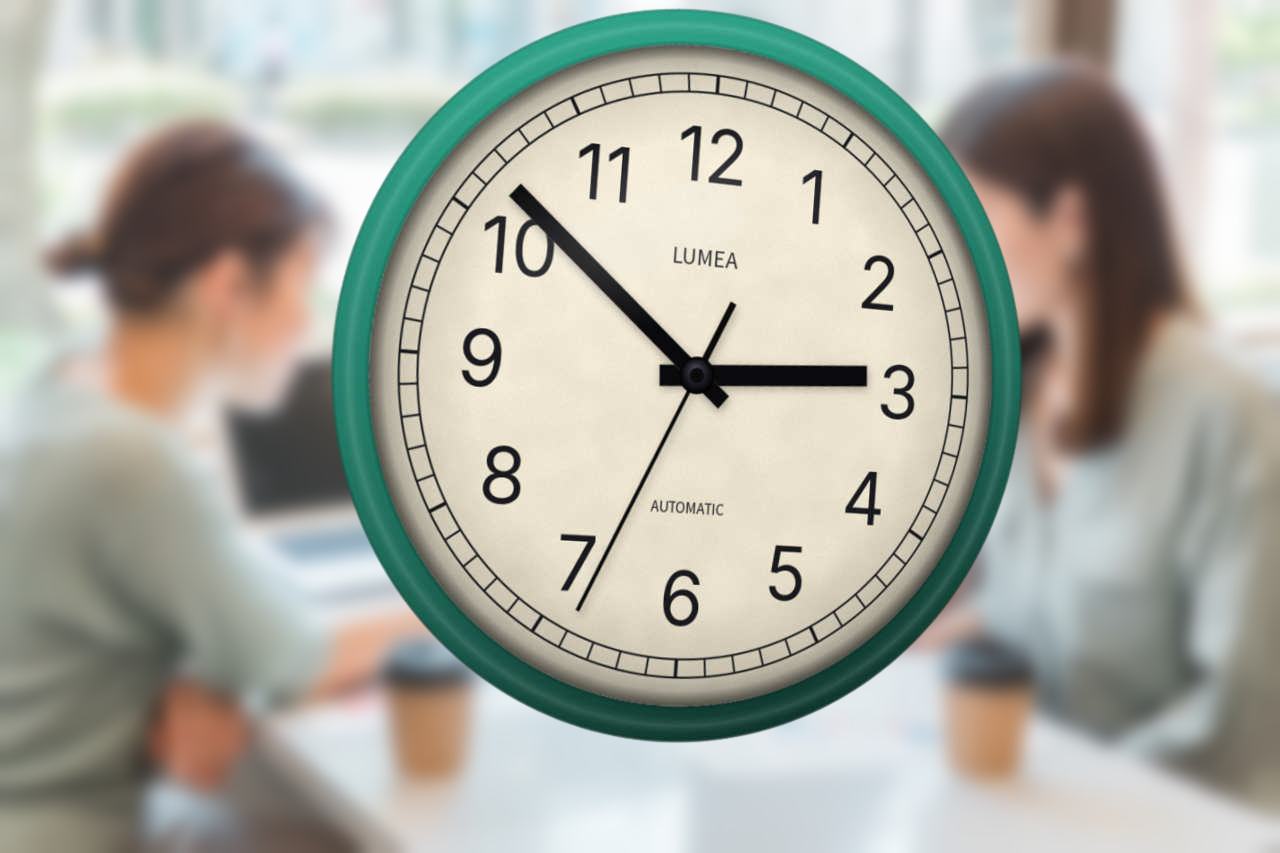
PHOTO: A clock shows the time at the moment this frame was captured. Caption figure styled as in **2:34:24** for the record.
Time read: **2:51:34**
